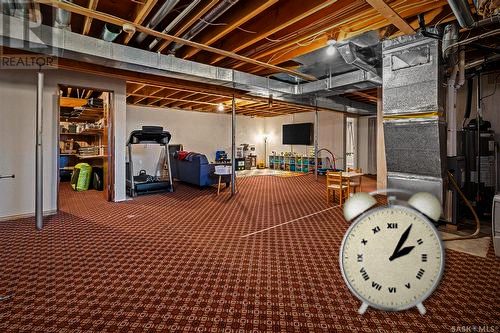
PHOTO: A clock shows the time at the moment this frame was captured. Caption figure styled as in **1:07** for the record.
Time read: **2:05**
